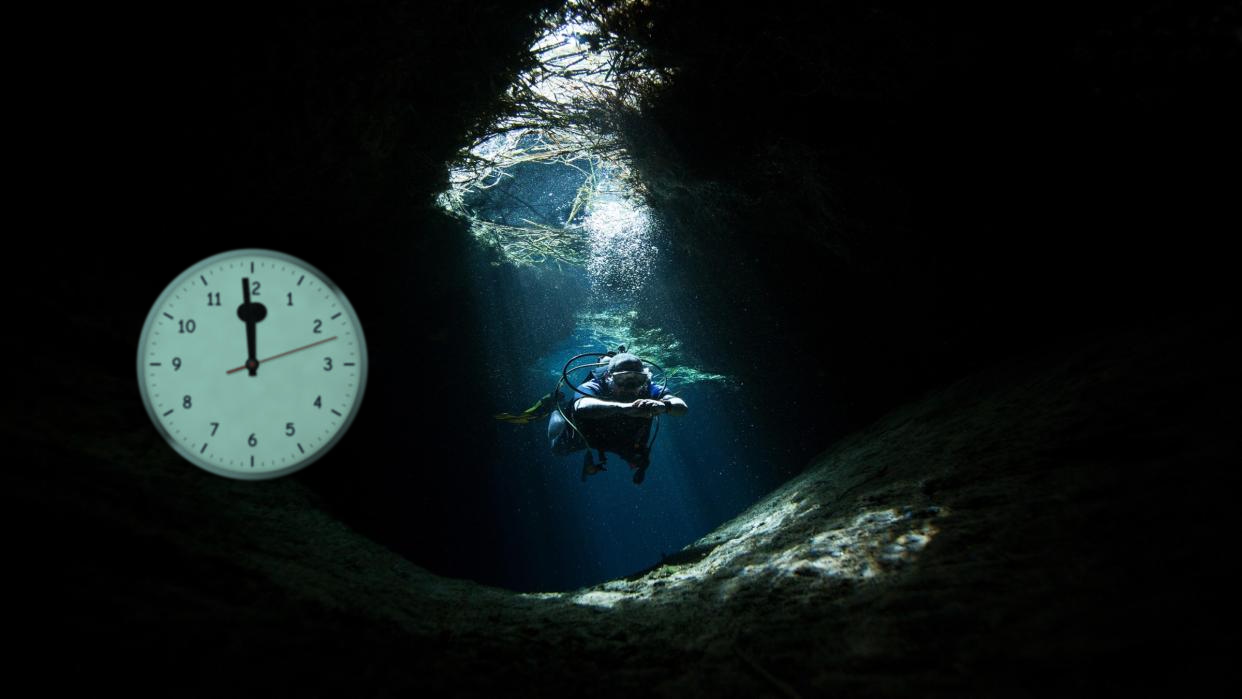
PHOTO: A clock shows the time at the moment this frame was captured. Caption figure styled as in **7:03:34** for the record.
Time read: **11:59:12**
